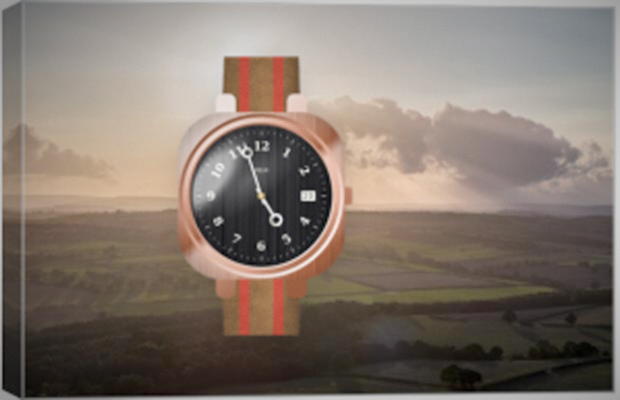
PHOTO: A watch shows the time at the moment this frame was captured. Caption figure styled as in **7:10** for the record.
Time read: **4:57**
